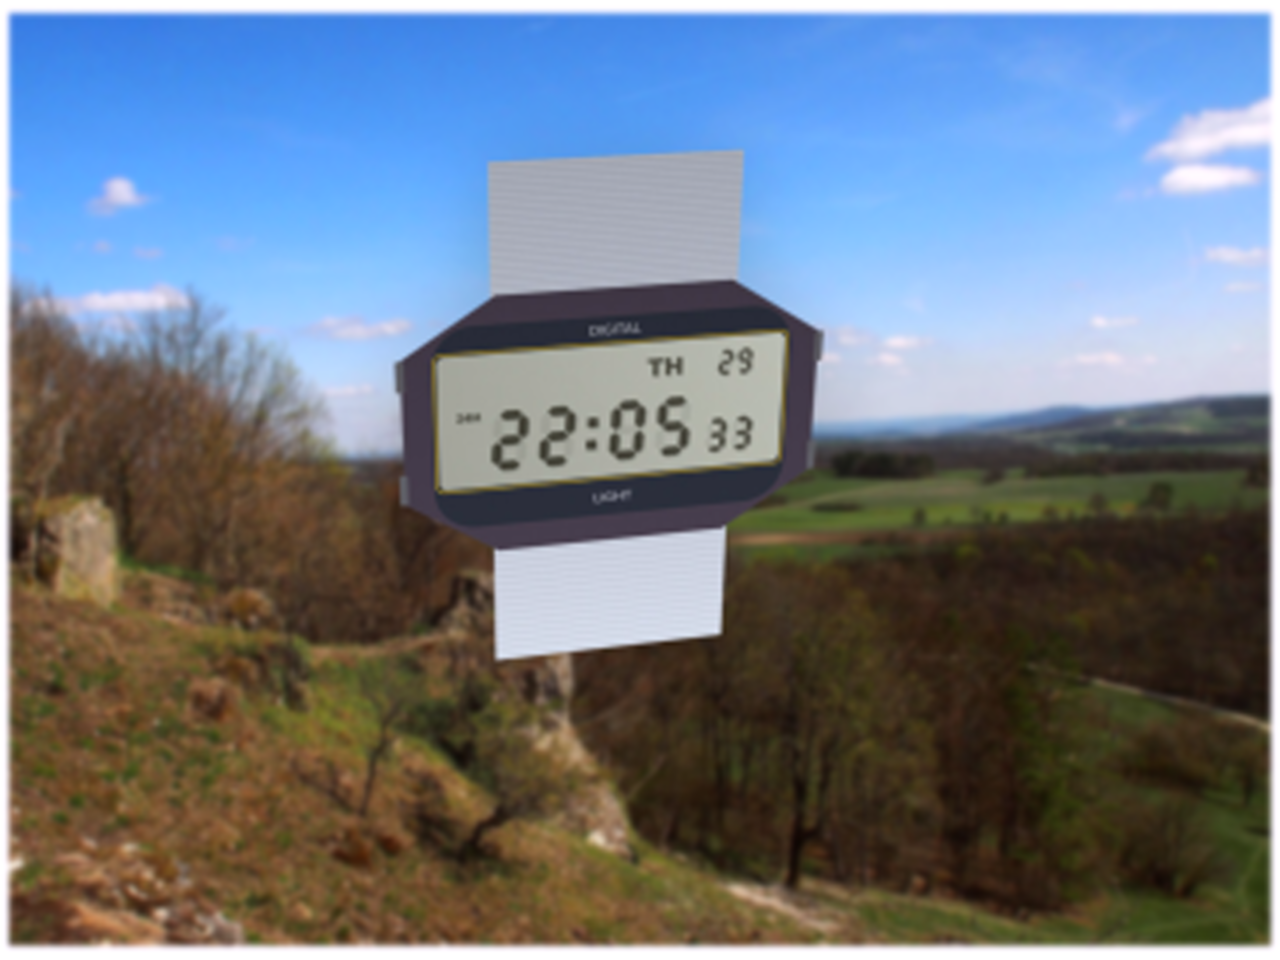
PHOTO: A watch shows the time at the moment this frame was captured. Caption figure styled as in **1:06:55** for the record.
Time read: **22:05:33**
